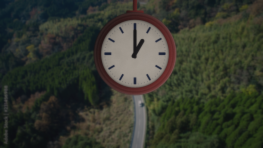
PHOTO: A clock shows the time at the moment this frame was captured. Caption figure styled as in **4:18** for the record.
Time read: **1:00**
